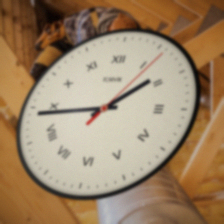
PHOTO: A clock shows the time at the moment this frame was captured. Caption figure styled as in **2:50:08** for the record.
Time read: **1:44:06**
